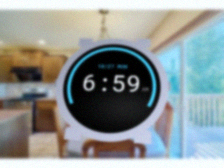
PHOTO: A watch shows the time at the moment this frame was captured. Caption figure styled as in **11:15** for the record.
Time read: **6:59**
